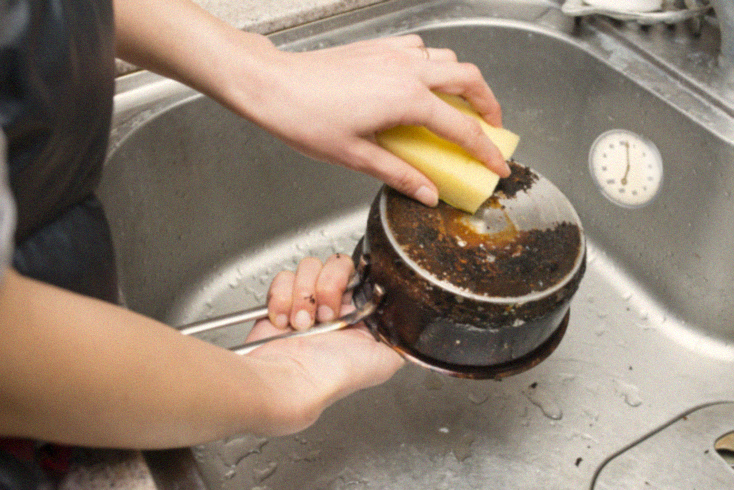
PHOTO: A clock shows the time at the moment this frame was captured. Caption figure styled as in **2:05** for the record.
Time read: **7:02**
